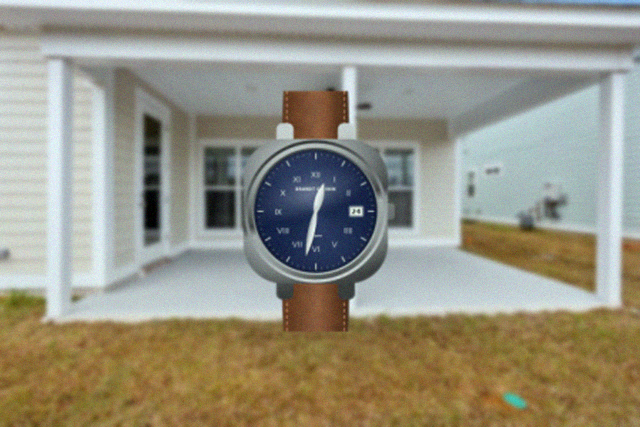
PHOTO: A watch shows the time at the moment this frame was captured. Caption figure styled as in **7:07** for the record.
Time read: **12:32**
